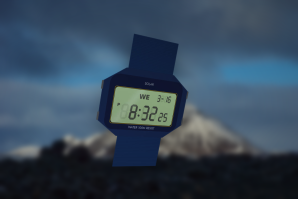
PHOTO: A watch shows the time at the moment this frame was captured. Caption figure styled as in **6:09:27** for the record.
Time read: **8:32:25**
